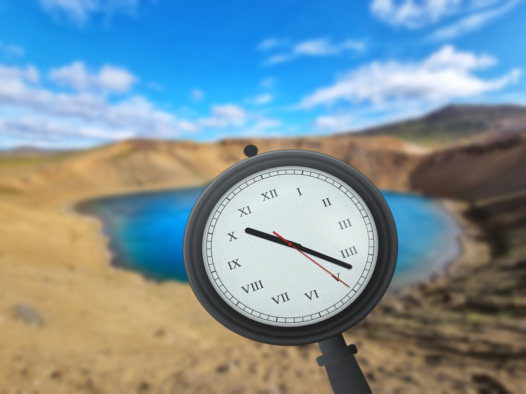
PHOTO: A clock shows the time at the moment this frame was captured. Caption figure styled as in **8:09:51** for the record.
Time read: **10:22:25**
